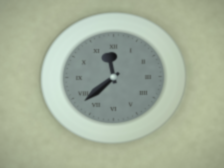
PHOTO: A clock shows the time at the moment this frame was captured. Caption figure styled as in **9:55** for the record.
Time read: **11:38**
